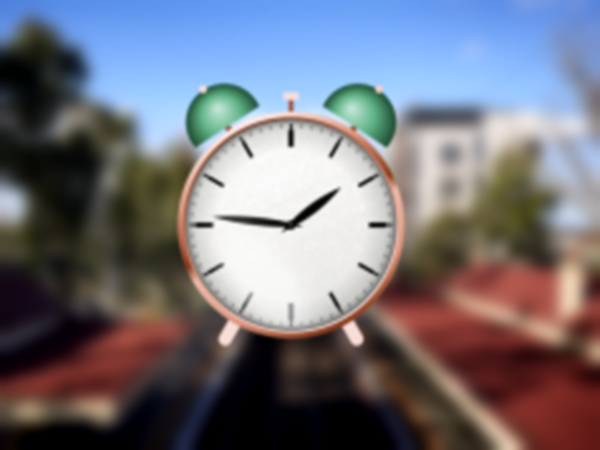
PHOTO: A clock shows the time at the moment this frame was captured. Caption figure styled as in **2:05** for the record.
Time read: **1:46**
